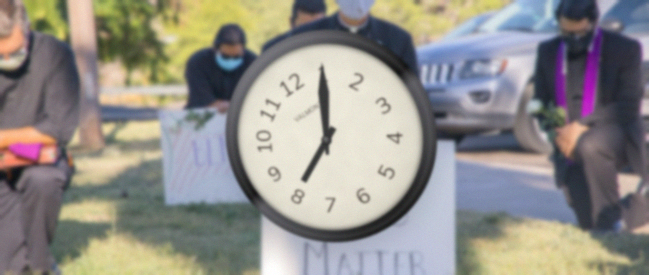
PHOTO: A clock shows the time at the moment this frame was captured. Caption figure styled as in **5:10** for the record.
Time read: **8:05**
